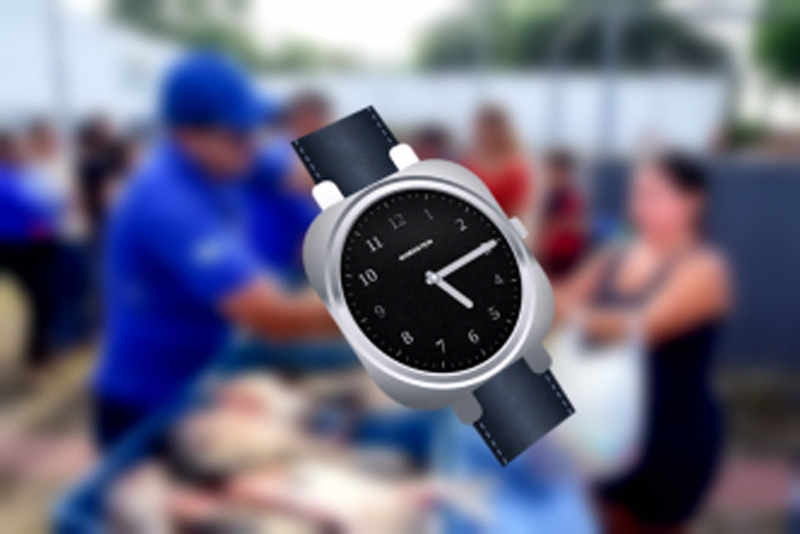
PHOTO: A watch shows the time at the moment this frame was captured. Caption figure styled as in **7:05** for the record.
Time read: **5:15**
